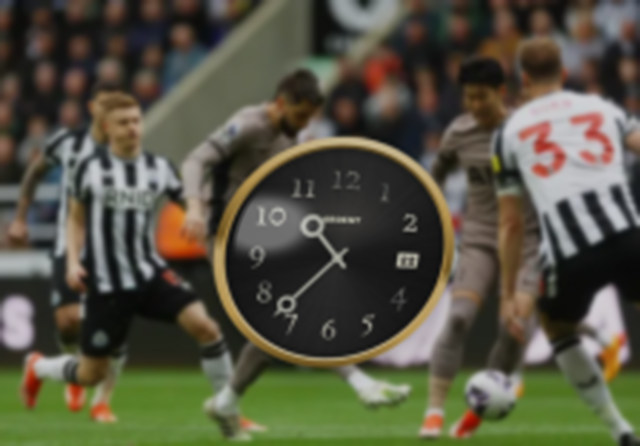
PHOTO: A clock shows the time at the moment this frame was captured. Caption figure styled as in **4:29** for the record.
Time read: **10:37**
